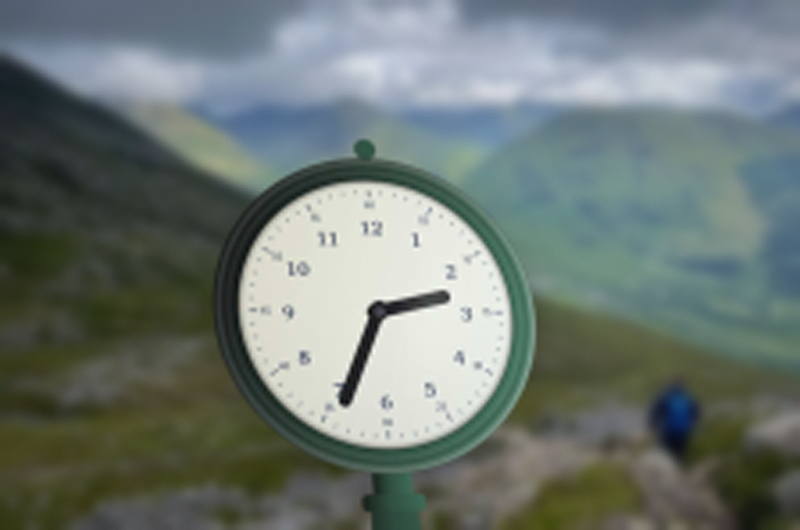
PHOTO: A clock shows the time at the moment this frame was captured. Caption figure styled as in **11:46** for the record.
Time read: **2:34**
